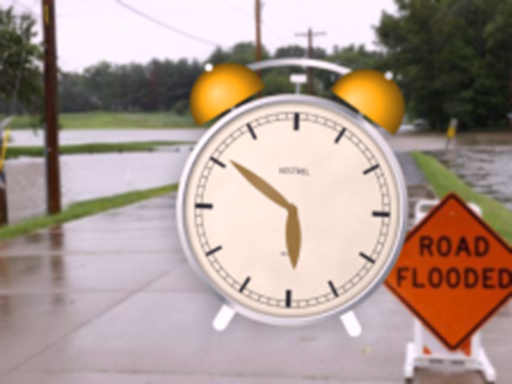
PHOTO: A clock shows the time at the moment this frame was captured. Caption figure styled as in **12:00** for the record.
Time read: **5:51**
